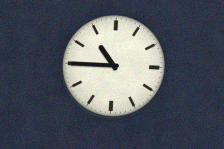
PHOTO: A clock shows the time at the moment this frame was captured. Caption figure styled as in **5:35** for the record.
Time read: **10:45**
